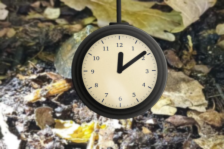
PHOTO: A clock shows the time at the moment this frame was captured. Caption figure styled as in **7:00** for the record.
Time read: **12:09**
